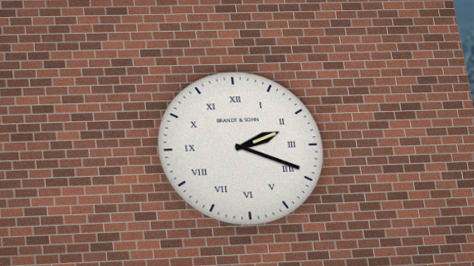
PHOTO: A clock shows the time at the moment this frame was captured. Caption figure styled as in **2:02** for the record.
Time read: **2:19**
